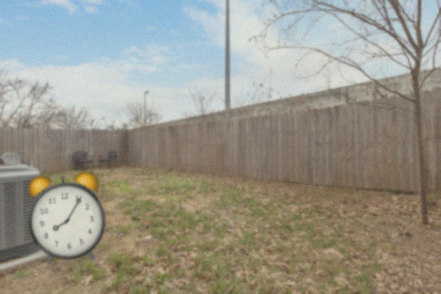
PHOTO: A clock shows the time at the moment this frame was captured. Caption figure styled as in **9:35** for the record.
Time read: **8:06**
